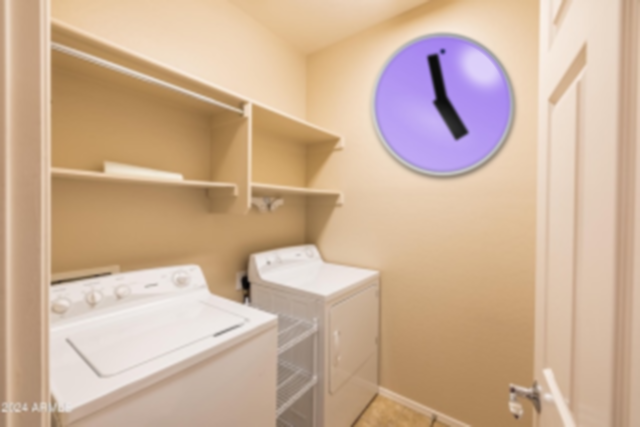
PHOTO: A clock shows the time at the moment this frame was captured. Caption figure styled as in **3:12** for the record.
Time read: **4:58**
